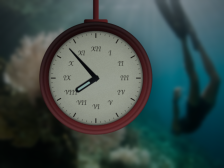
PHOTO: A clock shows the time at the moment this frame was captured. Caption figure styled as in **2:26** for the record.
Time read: **7:53**
